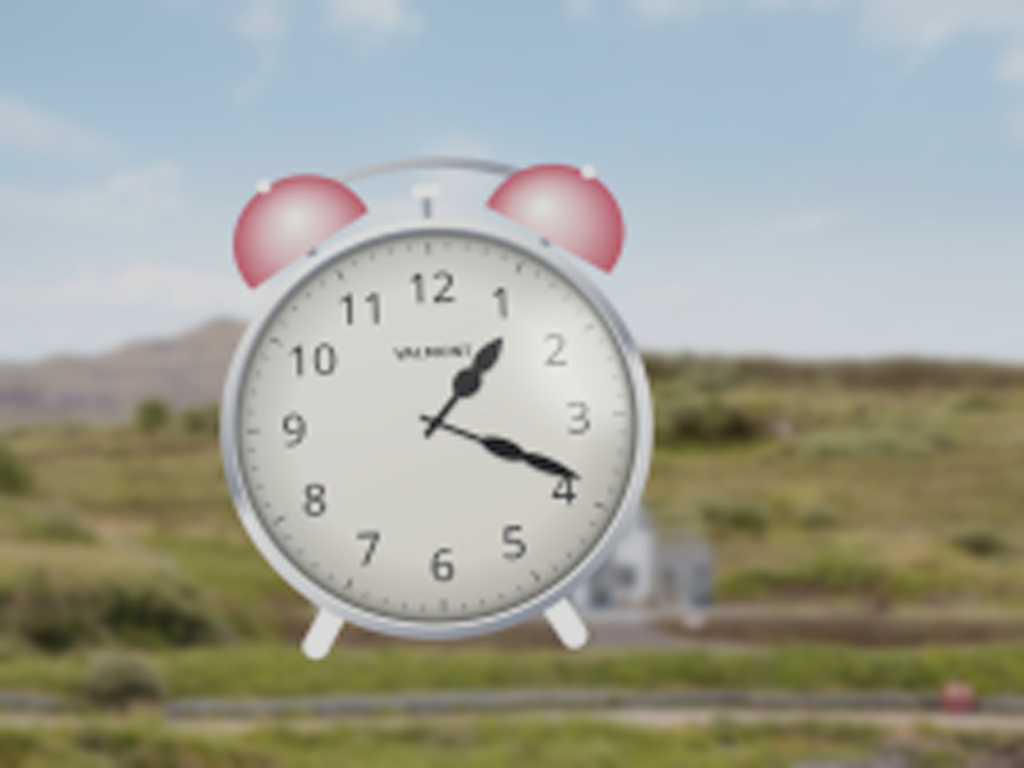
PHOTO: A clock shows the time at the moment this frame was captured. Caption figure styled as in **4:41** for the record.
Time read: **1:19**
